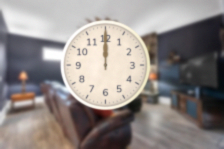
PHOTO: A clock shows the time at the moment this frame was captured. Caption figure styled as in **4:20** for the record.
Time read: **12:00**
